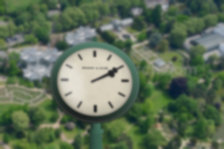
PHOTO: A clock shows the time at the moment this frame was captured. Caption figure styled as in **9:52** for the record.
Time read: **2:10**
